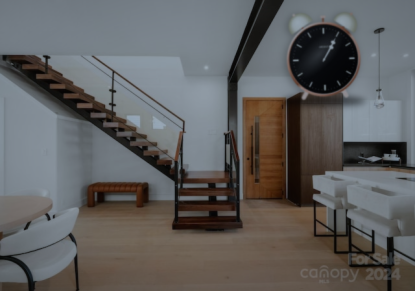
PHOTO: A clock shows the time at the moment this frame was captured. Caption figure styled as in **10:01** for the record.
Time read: **1:05**
